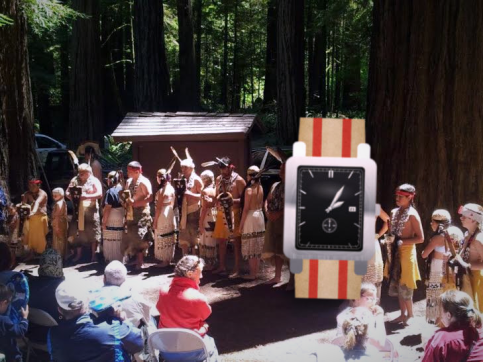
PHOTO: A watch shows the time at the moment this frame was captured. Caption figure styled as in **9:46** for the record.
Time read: **2:05**
